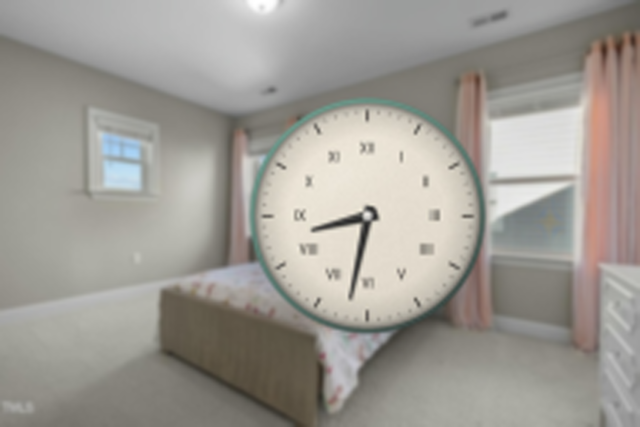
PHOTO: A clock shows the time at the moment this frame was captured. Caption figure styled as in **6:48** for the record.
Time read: **8:32**
